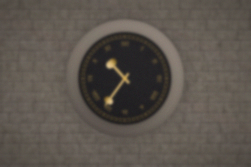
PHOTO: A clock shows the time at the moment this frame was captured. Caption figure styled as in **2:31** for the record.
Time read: **10:36**
